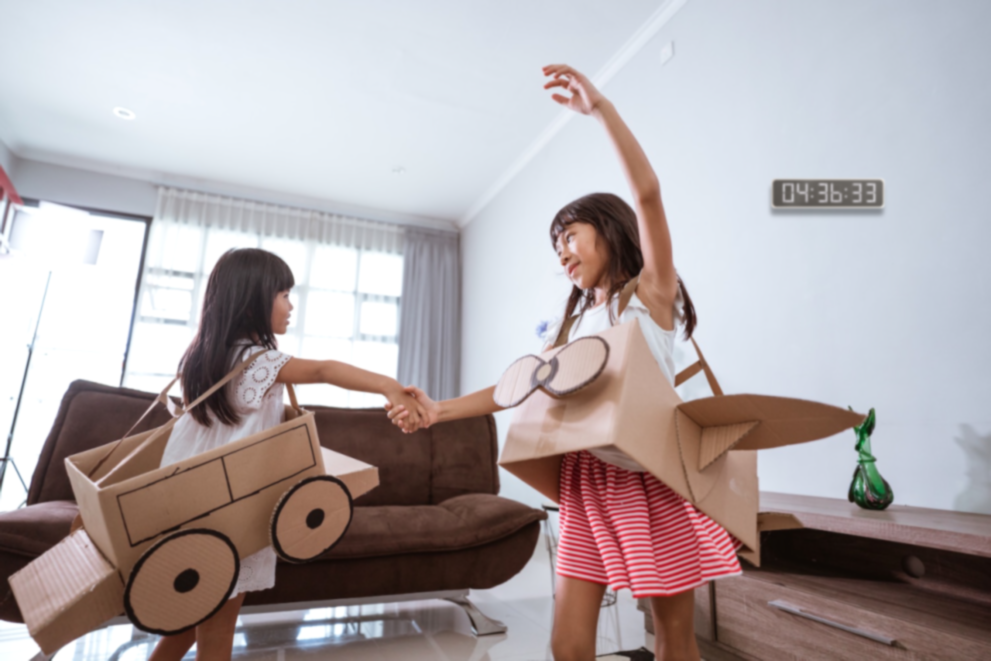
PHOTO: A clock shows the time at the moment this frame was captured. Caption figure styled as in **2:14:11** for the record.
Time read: **4:36:33**
